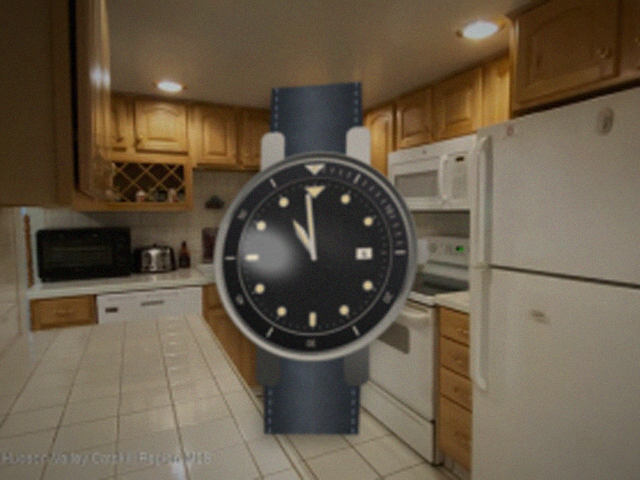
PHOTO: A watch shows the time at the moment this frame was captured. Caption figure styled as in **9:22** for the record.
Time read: **10:59**
